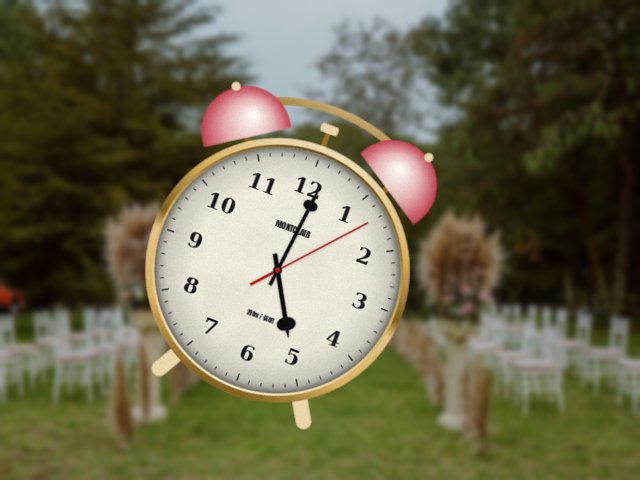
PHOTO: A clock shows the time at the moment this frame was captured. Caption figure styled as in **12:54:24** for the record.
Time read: **5:01:07**
